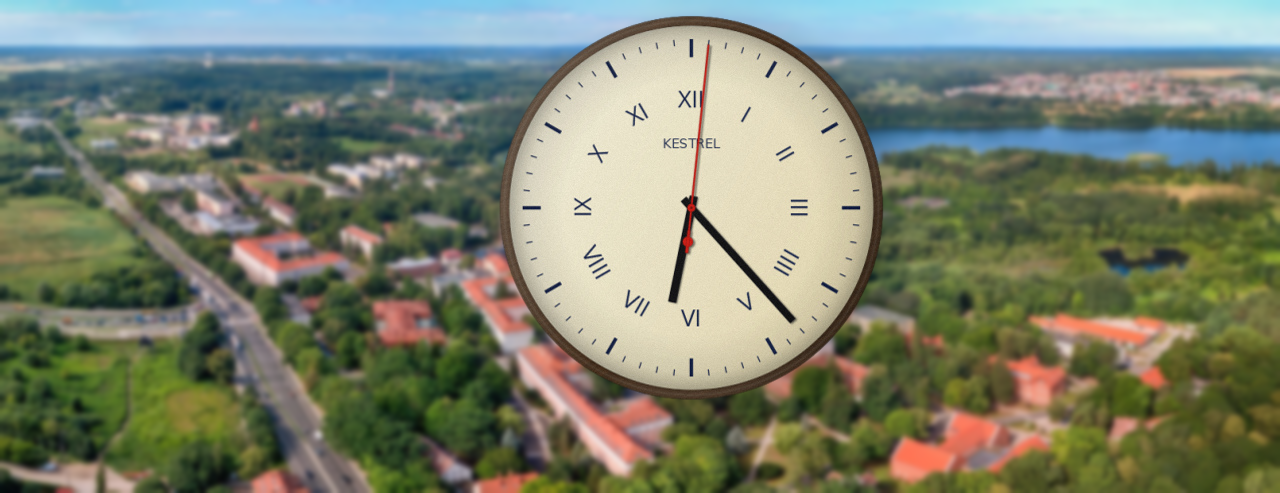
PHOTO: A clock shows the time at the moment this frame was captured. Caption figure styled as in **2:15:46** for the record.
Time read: **6:23:01**
